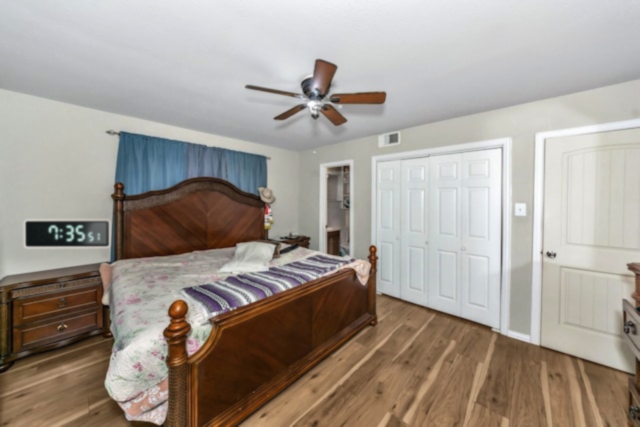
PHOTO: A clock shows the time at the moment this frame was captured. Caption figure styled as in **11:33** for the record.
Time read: **7:35**
